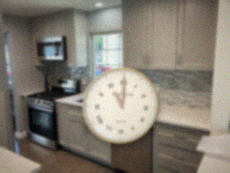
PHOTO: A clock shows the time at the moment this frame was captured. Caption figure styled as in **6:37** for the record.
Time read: **11:00**
